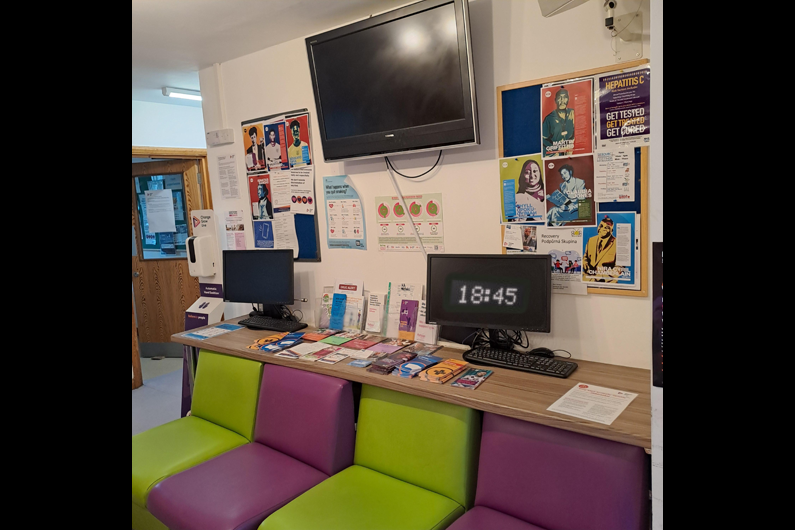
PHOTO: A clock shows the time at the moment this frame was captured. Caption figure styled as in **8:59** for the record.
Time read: **18:45**
